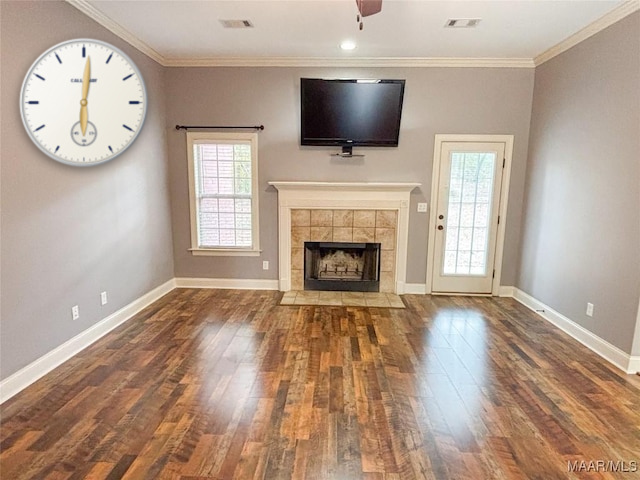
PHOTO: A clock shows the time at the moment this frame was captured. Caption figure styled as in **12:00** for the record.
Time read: **6:01**
